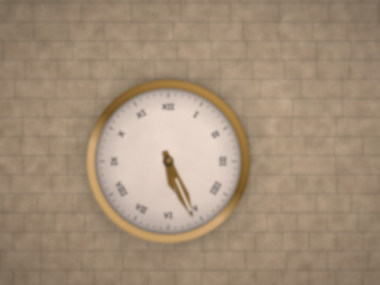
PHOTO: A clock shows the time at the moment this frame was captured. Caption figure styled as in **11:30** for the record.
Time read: **5:26**
